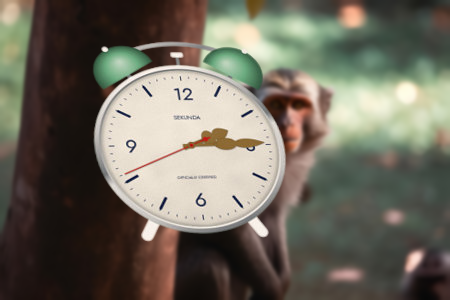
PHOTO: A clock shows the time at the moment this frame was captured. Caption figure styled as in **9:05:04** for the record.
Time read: **2:14:41**
